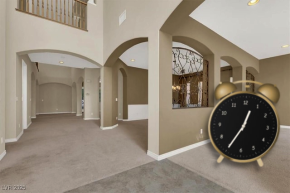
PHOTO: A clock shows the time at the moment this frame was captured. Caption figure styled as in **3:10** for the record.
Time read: **12:35**
